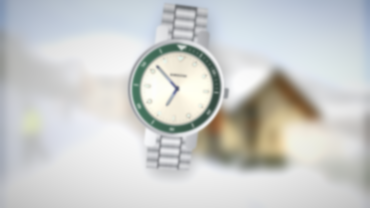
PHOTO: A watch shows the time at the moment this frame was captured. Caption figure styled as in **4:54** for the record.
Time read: **6:52**
